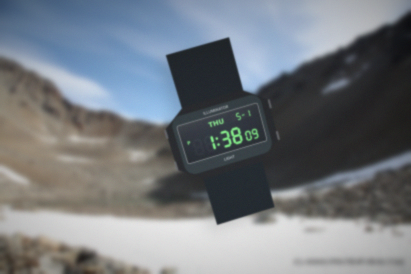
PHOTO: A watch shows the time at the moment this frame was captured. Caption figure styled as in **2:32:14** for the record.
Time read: **1:38:09**
